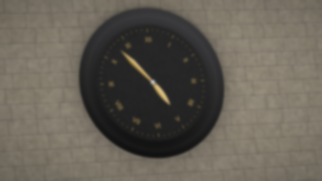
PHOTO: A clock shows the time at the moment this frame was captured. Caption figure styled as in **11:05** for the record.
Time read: **4:53**
